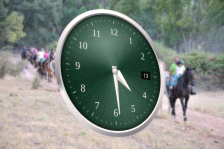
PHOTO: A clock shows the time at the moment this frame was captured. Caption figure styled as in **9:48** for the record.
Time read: **4:29**
